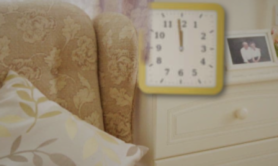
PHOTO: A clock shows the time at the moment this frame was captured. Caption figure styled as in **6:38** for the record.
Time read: **11:59**
